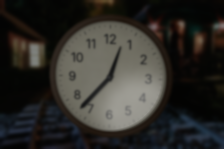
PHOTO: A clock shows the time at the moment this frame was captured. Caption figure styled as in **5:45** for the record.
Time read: **12:37**
